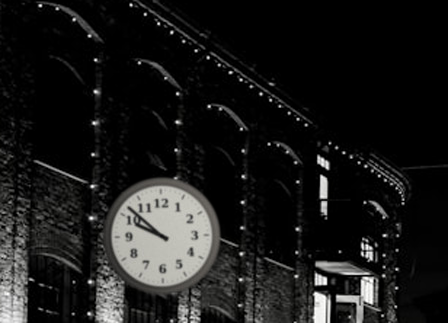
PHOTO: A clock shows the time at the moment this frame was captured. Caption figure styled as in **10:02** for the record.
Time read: **9:52**
